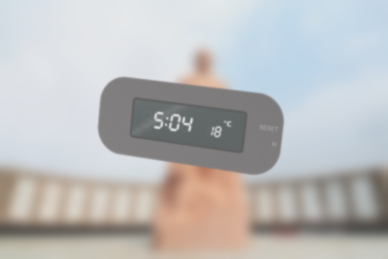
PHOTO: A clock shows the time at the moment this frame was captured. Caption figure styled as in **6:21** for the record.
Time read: **5:04**
